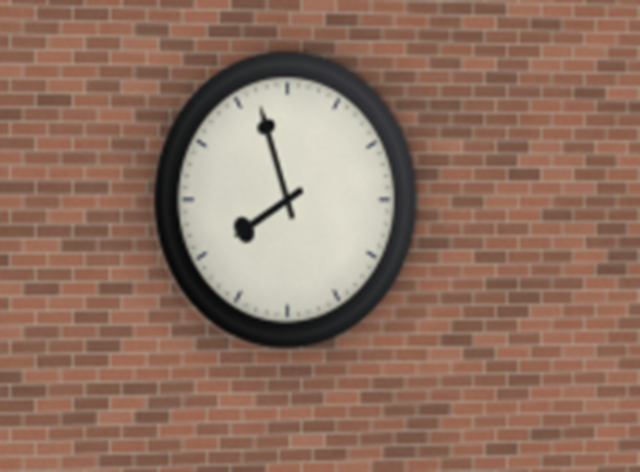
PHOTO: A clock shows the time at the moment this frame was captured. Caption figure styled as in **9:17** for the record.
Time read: **7:57**
